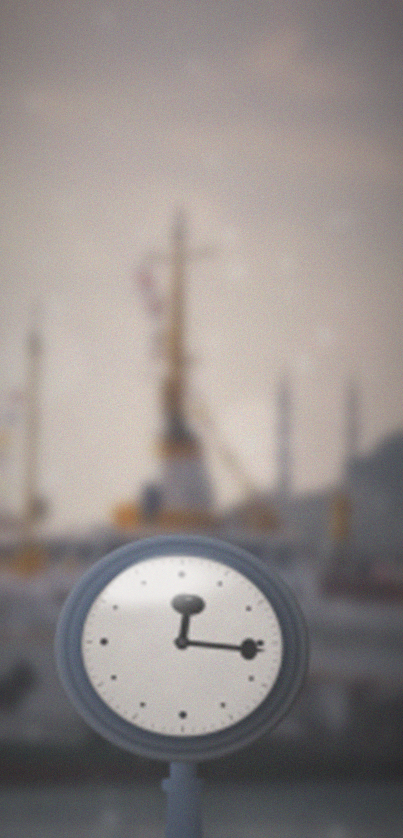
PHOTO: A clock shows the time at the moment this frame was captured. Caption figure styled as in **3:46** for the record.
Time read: **12:16**
